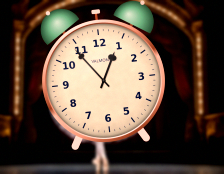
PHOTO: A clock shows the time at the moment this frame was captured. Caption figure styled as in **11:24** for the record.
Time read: **12:54**
